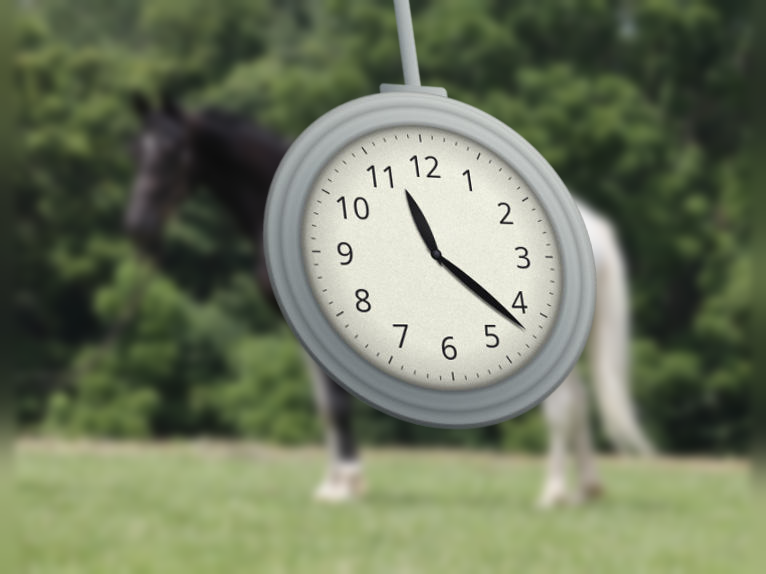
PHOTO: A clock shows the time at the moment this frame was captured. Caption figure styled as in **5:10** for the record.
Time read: **11:22**
